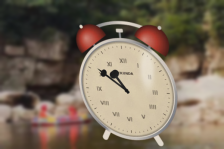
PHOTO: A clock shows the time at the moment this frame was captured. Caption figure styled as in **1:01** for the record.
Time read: **10:51**
